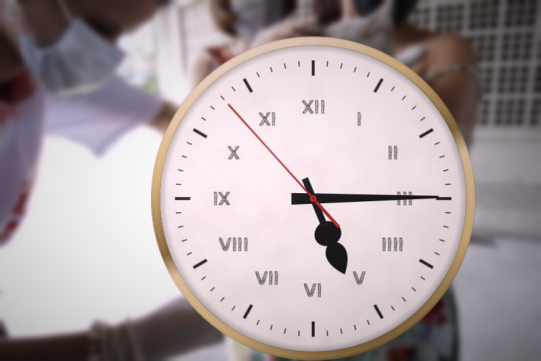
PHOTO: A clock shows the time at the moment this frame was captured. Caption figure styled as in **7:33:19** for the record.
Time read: **5:14:53**
